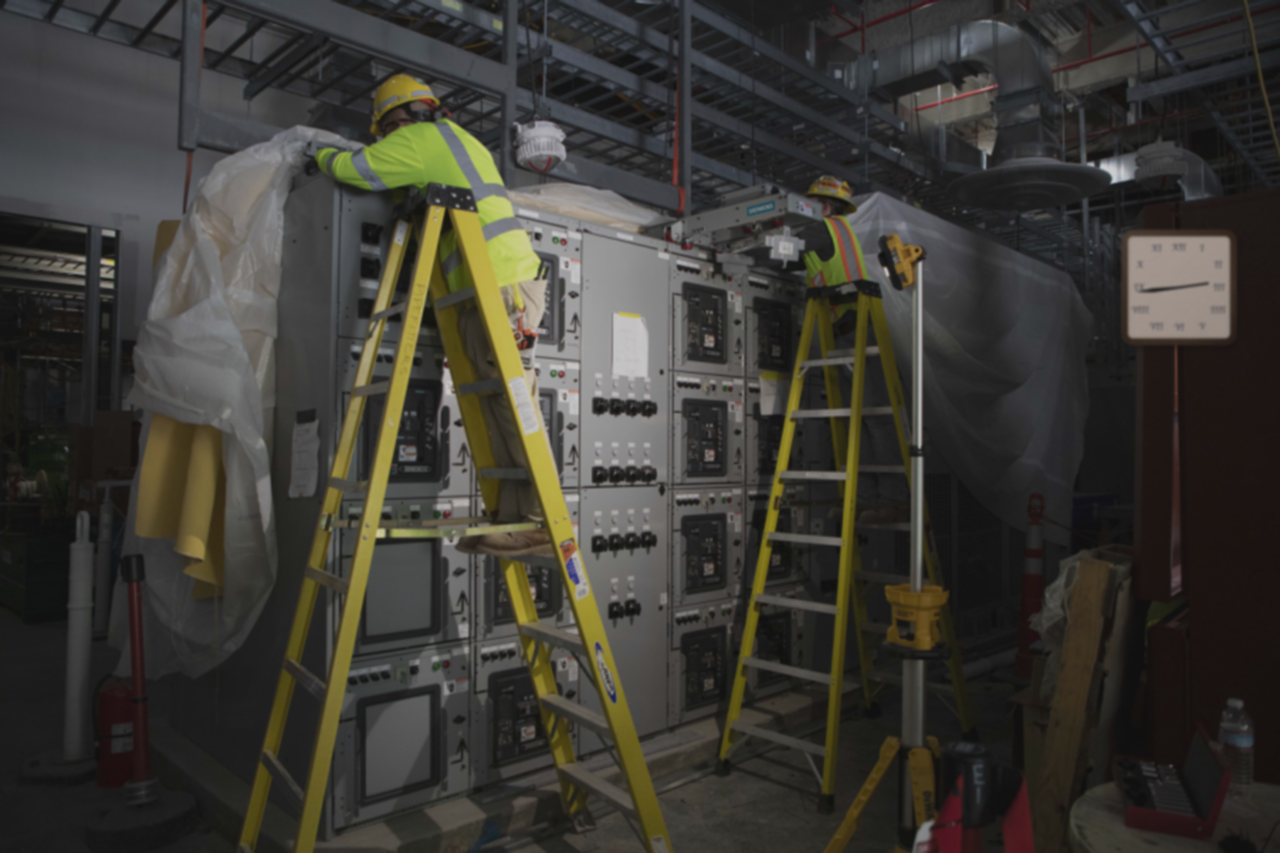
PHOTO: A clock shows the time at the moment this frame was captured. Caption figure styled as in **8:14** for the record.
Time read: **2:44**
